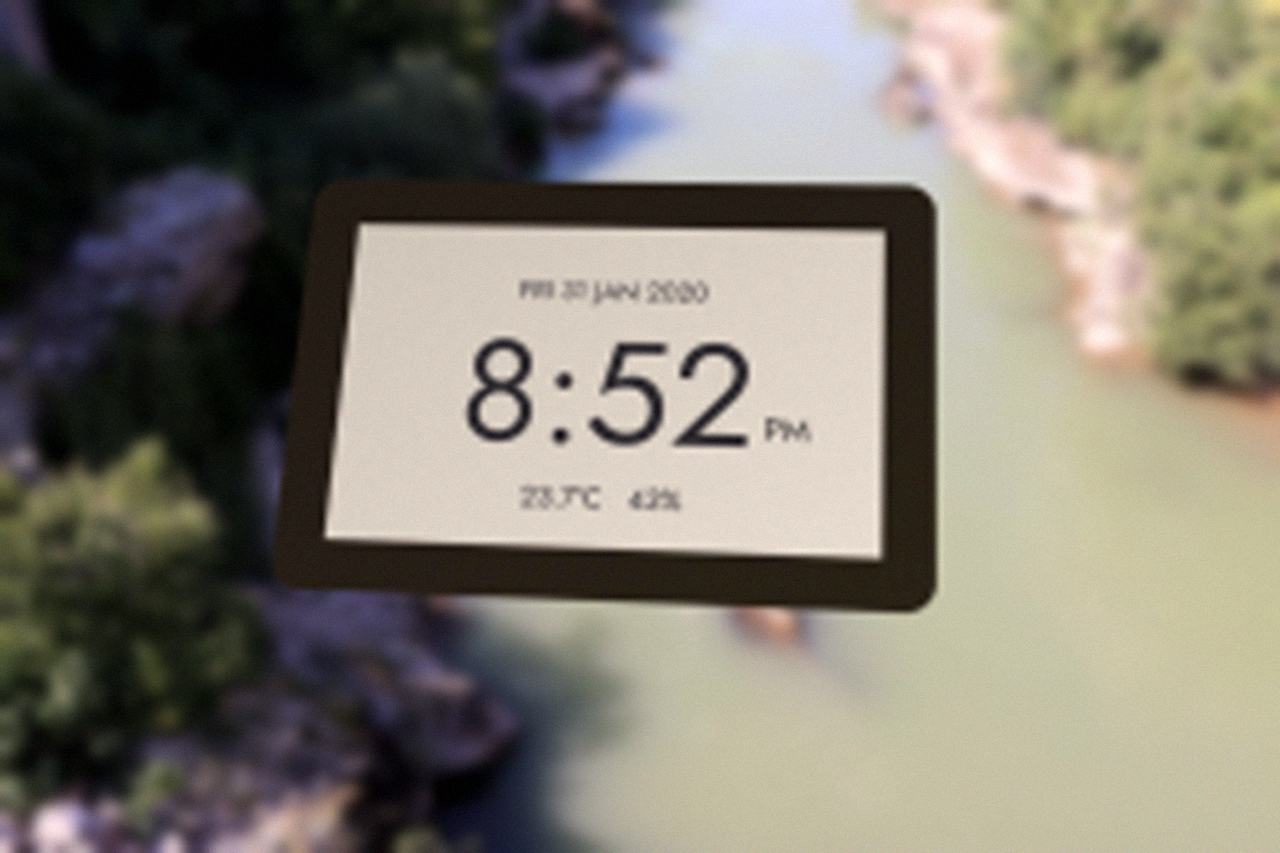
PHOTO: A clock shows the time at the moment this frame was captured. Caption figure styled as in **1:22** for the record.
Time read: **8:52**
